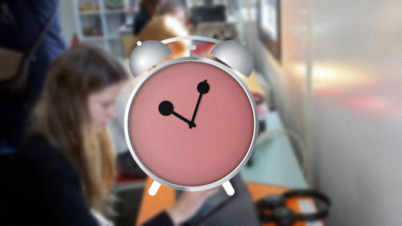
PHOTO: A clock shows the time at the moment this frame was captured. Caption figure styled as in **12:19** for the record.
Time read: **10:03**
